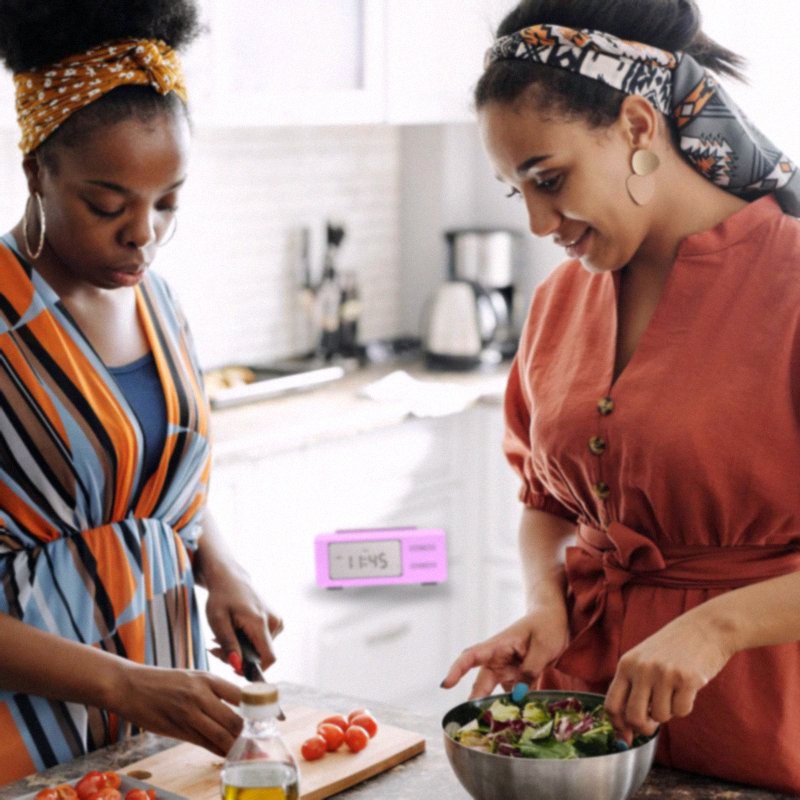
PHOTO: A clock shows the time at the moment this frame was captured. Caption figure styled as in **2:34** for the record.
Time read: **11:45**
